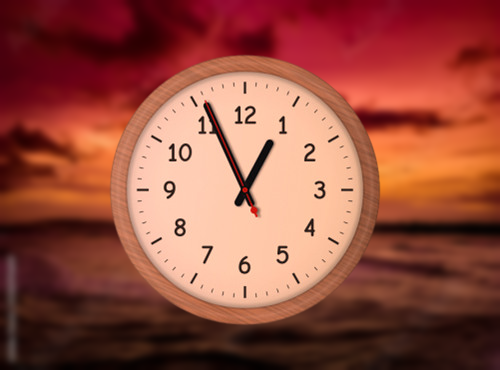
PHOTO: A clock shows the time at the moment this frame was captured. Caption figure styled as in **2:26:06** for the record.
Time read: **12:55:56**
